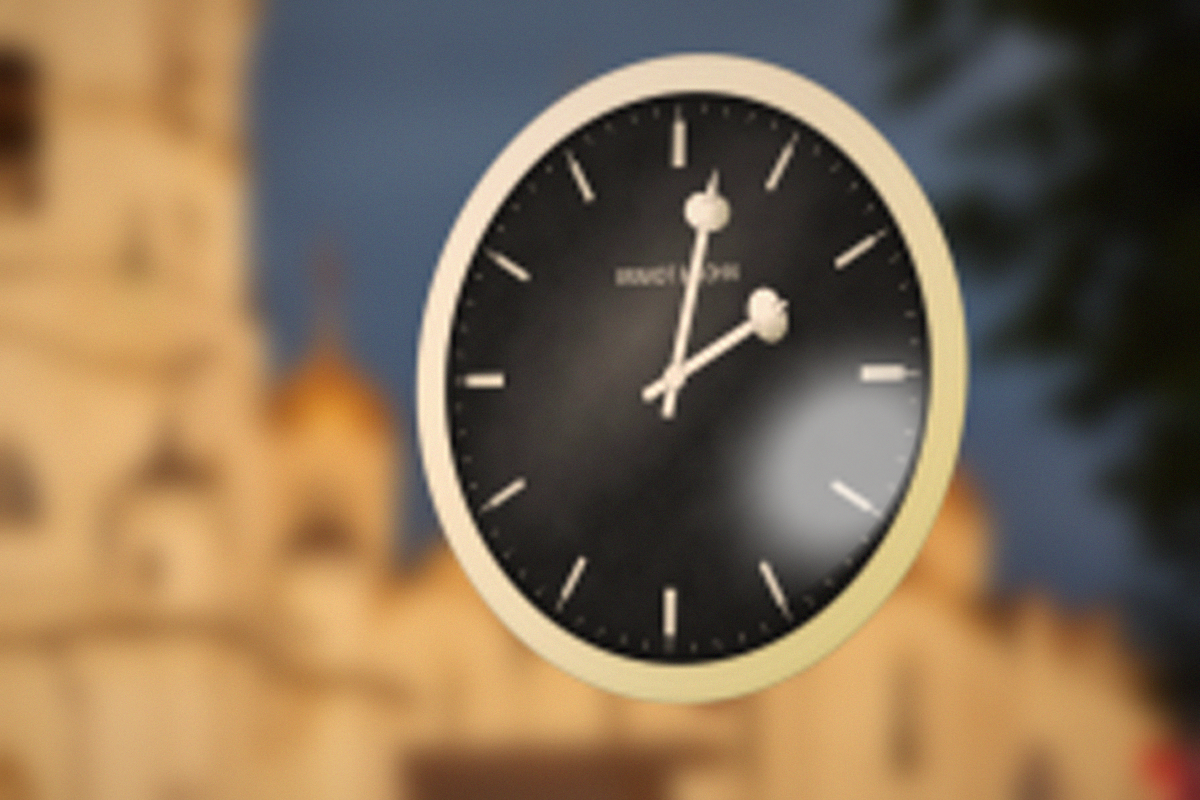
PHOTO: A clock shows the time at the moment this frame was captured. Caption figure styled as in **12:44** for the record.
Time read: **2:02**
